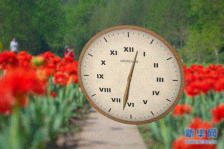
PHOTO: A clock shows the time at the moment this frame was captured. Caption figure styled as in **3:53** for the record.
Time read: **12:32**
